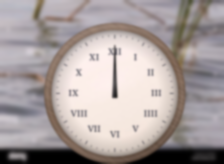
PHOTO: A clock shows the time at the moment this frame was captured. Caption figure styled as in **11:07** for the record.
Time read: **12:00**
